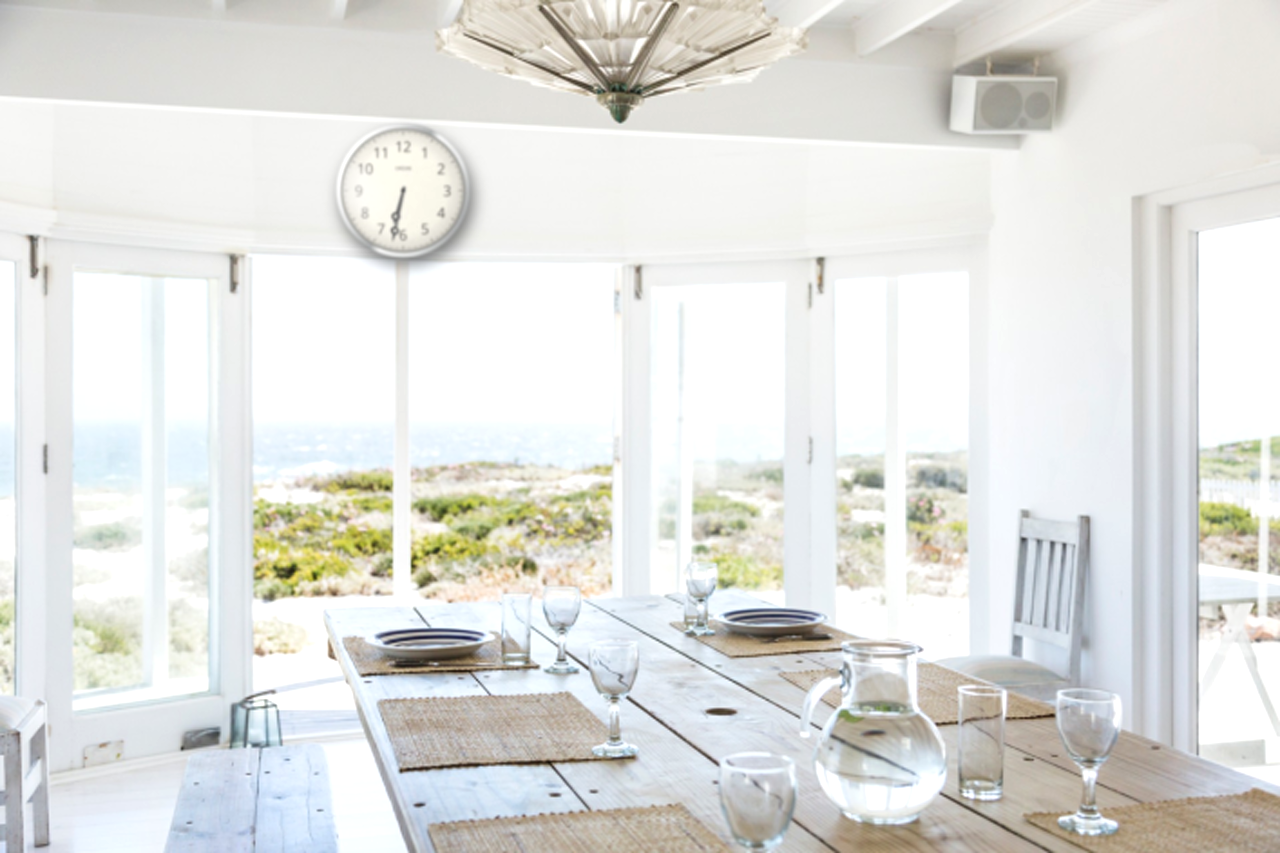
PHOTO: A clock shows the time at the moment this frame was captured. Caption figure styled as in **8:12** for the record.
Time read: **6:32**
